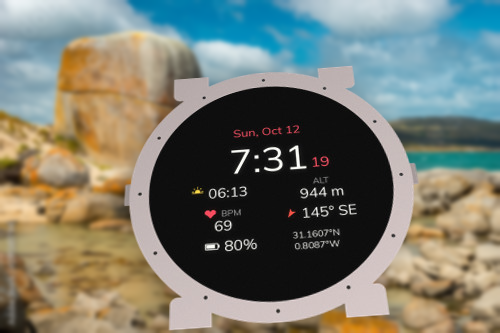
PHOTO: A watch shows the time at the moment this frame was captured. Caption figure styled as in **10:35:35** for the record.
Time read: **7:31:19**
